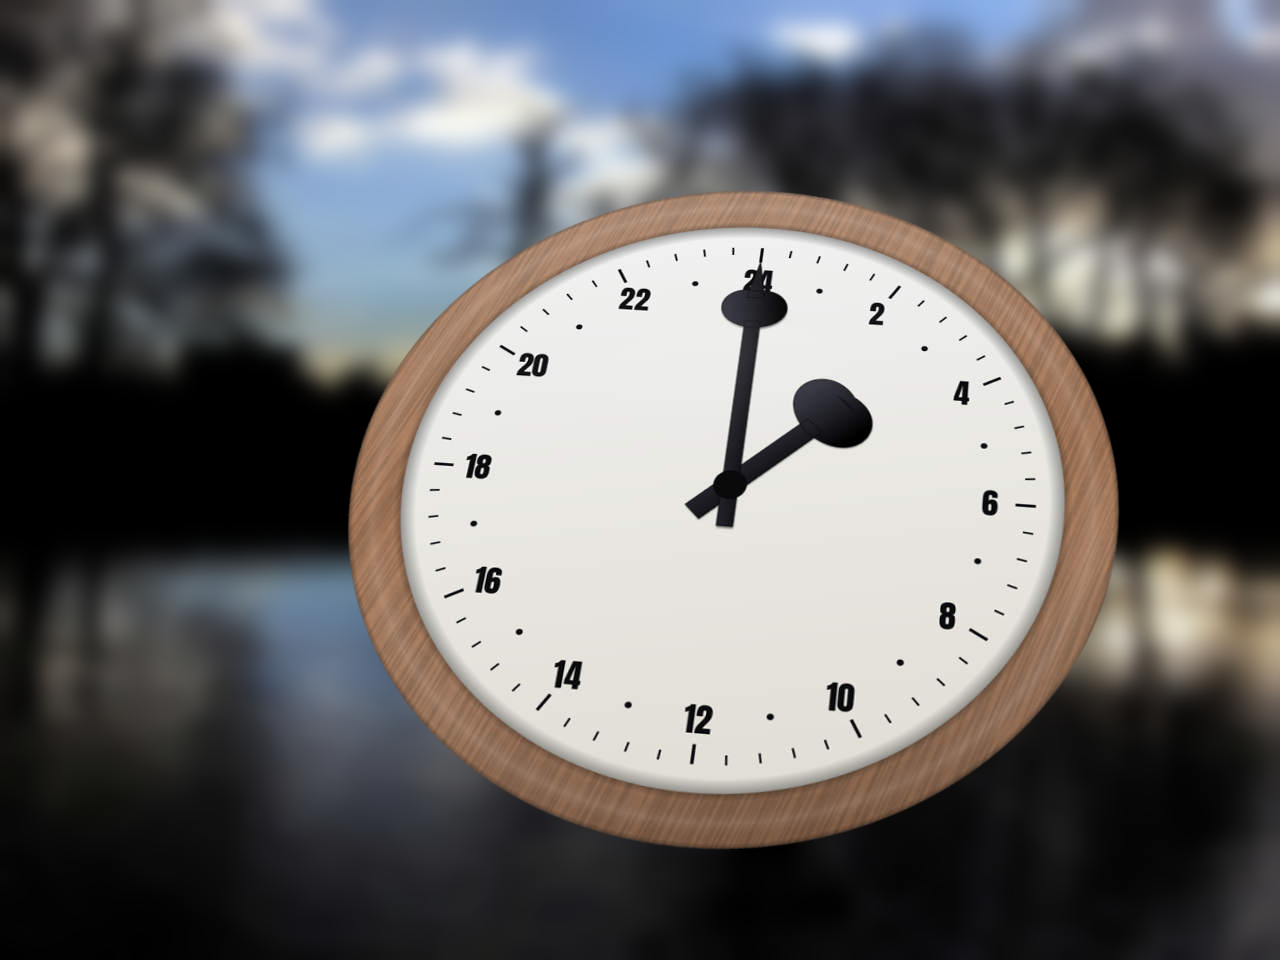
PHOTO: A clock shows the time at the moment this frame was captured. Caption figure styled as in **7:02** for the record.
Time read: **3:00**
